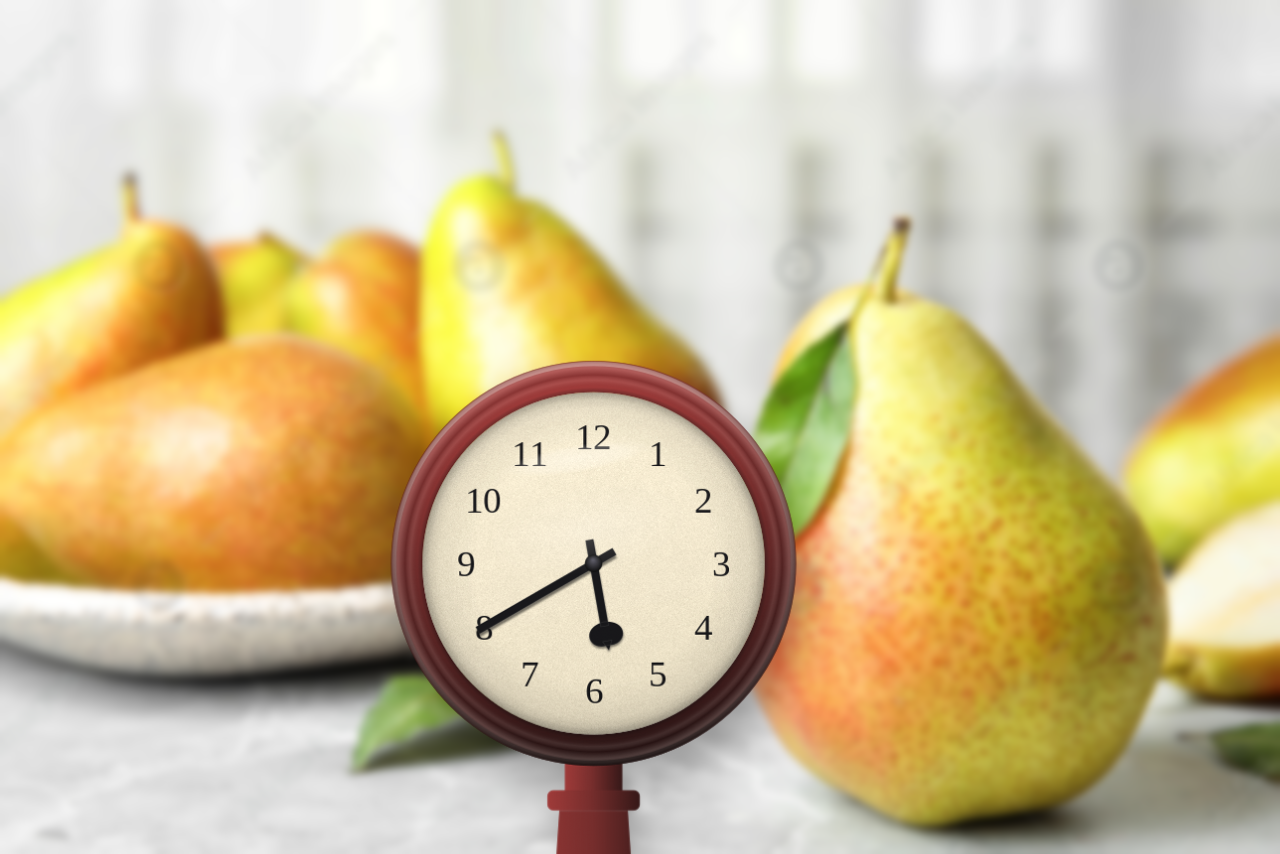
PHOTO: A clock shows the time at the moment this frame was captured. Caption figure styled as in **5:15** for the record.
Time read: **5:40**
